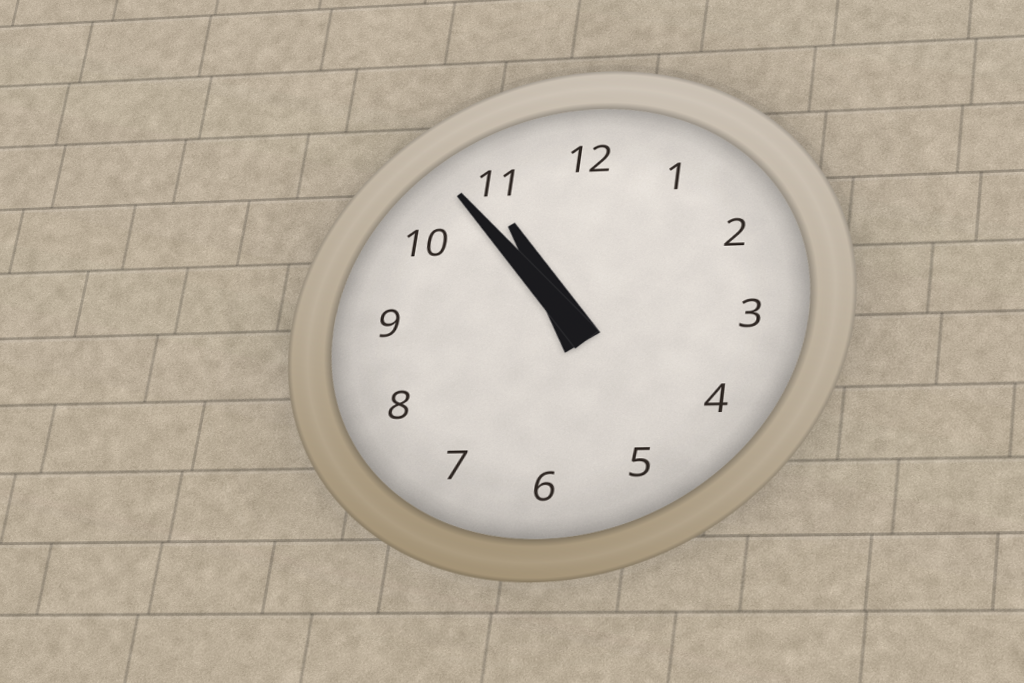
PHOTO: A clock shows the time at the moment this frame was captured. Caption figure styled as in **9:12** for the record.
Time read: **10:53**
